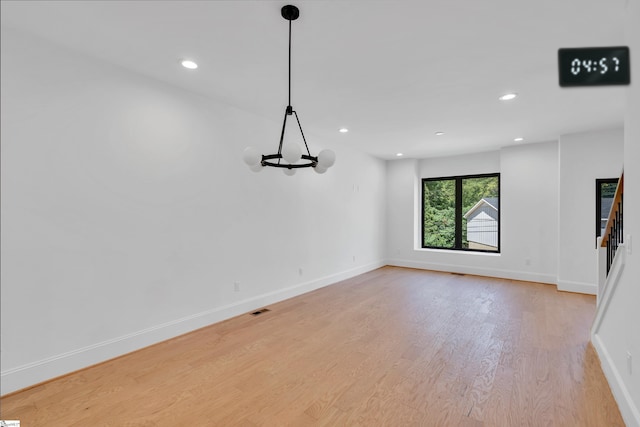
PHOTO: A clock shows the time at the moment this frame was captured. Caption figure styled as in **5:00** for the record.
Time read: **4:57**
